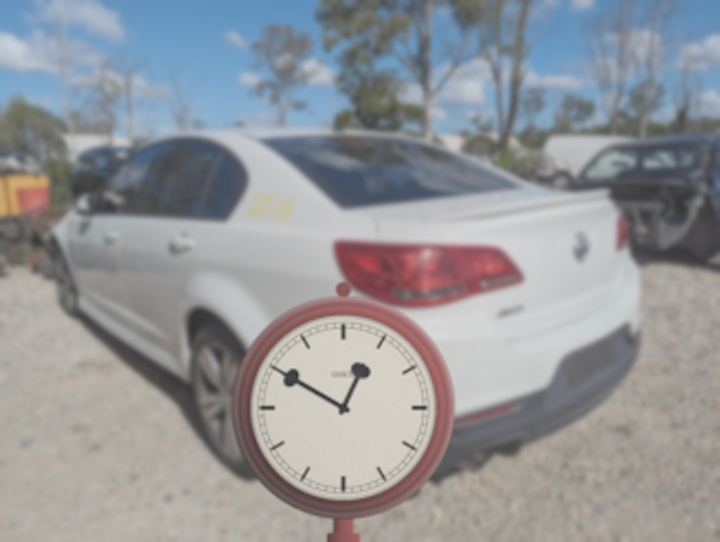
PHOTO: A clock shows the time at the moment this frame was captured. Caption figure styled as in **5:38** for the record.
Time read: **12:50**
